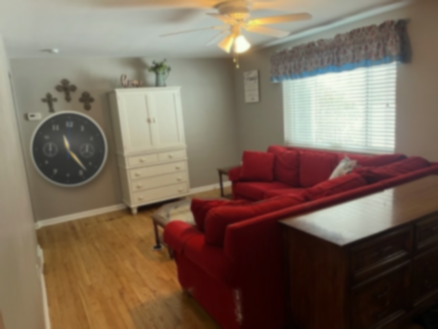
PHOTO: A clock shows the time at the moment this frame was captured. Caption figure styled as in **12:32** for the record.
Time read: **11:23**
